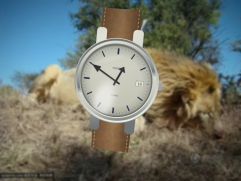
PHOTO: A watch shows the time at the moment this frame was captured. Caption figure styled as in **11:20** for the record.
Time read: **12:50**
